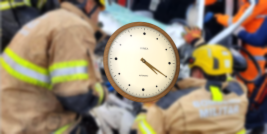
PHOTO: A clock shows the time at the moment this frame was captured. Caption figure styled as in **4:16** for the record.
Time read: **4:20**
